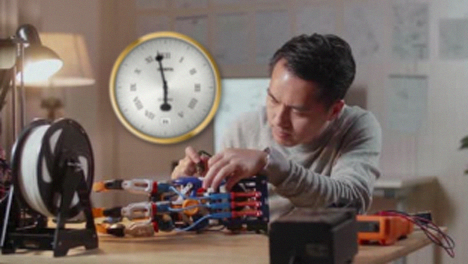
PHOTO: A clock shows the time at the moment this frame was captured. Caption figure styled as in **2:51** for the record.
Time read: **5:58**
